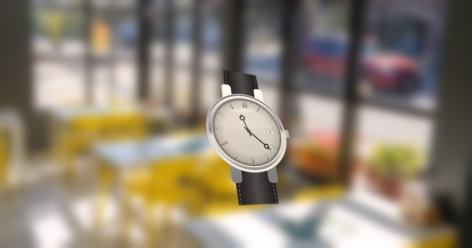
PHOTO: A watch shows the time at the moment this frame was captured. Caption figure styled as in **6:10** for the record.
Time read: **11:22**
